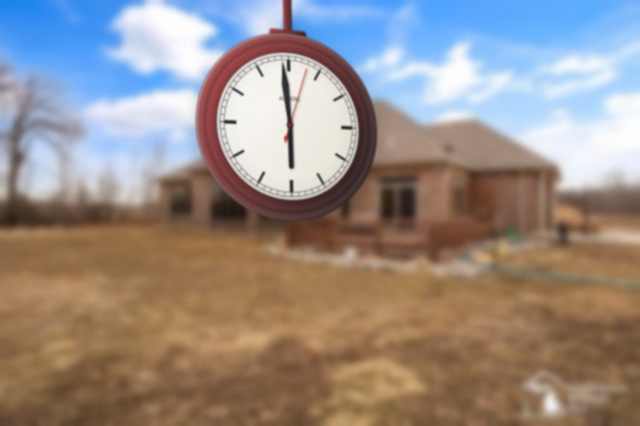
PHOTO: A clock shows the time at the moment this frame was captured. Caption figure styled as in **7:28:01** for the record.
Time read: **5:59:03**
